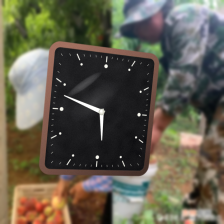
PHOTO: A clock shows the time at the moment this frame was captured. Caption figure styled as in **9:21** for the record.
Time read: **5:48**
